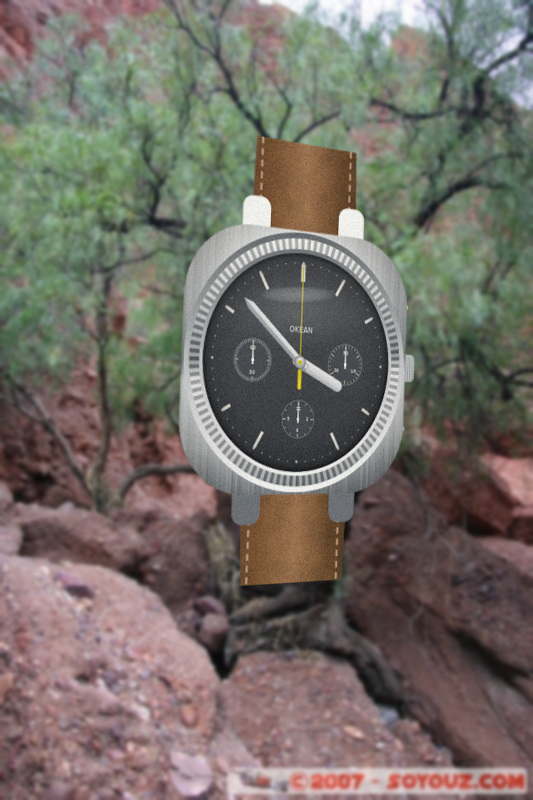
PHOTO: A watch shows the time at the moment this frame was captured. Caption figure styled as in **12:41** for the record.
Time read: **3:52**
